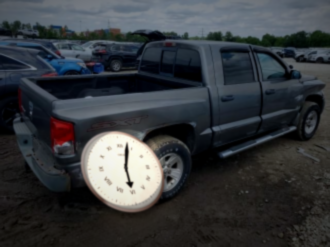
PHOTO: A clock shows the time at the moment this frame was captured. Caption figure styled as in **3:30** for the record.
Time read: **6:03**
